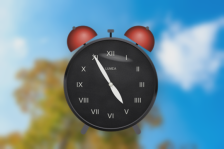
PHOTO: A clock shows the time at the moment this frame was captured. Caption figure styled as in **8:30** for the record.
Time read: **4:55**
